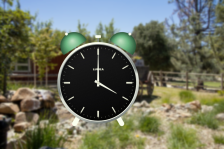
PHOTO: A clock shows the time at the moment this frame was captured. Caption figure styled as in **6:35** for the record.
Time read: **4:00**
